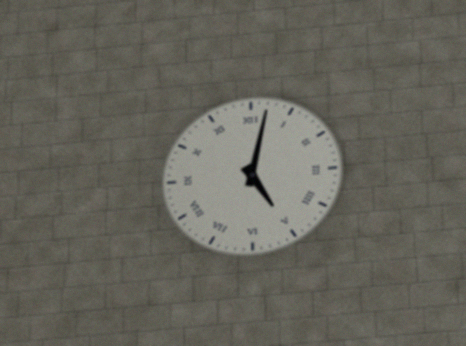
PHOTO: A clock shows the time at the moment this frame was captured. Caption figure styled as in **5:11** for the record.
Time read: **5:02**
